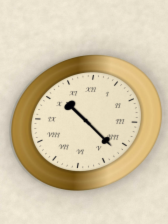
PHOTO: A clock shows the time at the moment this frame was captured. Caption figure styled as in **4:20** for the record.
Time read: **10:22**
